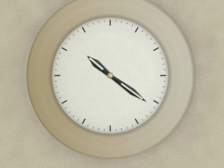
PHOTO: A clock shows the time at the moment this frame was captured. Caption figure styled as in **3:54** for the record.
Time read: **10:21**
